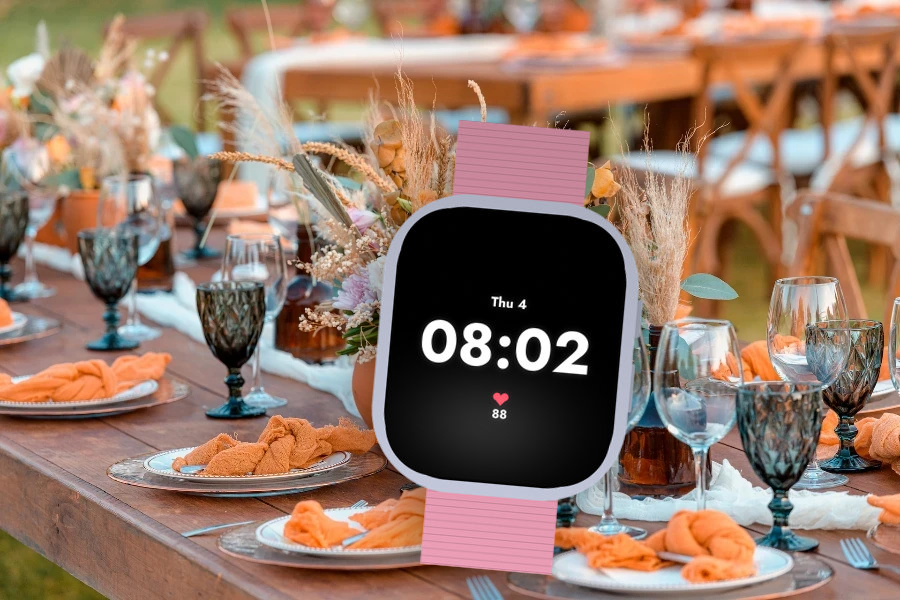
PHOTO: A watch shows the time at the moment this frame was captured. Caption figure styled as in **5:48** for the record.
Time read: **8:02**
